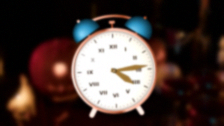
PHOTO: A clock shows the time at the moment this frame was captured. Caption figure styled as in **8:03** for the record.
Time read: **4:14**
